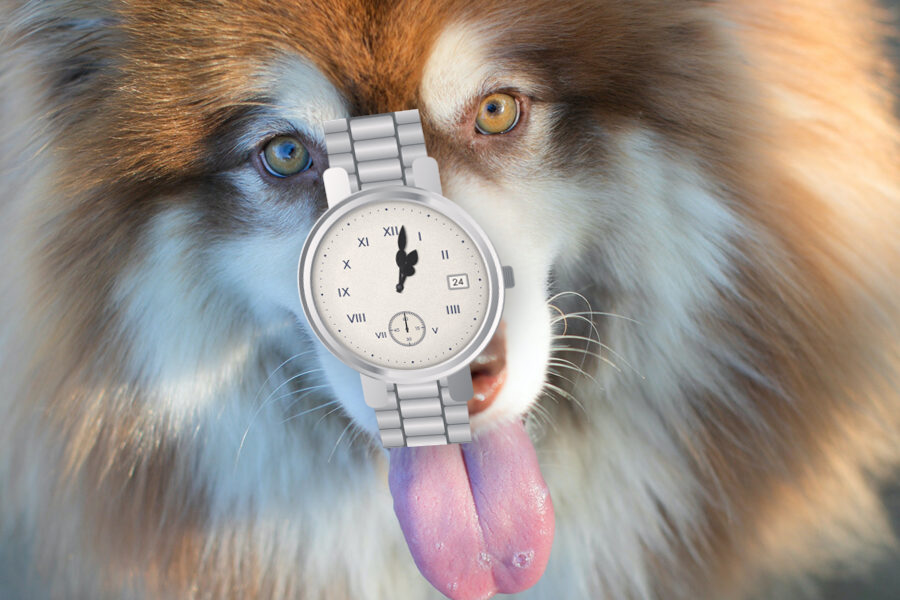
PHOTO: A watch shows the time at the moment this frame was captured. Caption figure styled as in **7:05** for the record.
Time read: **1:02**
